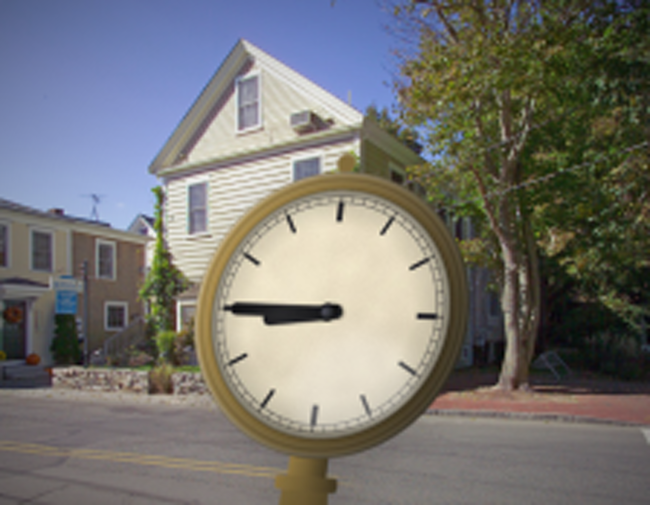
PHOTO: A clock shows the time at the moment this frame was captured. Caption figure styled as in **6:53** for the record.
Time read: **8:45**
